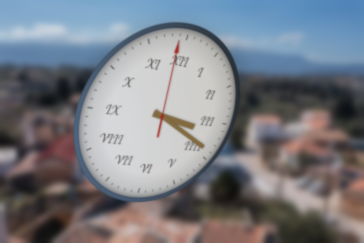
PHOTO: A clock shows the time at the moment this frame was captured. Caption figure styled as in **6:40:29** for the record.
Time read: **3:18:59**
